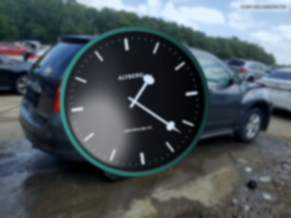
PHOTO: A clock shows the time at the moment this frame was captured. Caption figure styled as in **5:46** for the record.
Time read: **1:22**
